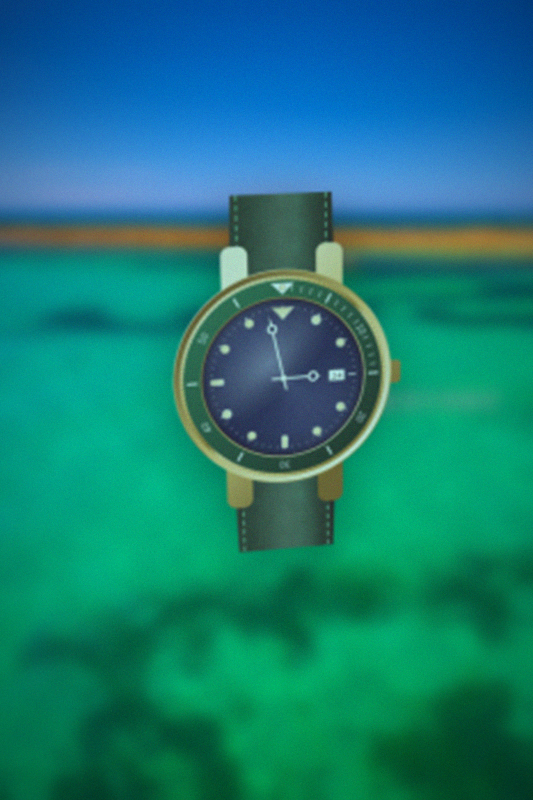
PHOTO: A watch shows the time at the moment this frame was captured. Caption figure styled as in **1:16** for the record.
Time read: **2:58**
